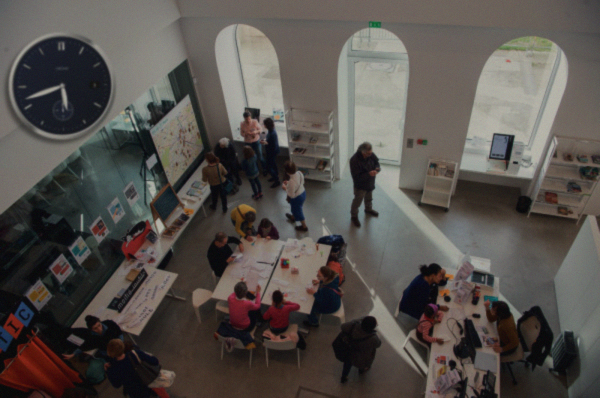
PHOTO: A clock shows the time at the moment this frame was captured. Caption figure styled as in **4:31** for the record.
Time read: **5:42**
